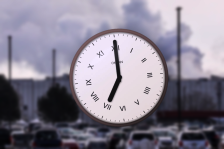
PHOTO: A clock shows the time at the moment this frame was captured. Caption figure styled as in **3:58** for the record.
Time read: **7:00**
